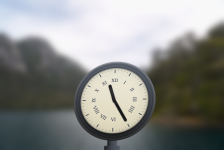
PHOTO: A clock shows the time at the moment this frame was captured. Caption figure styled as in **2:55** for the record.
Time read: **11:25**
